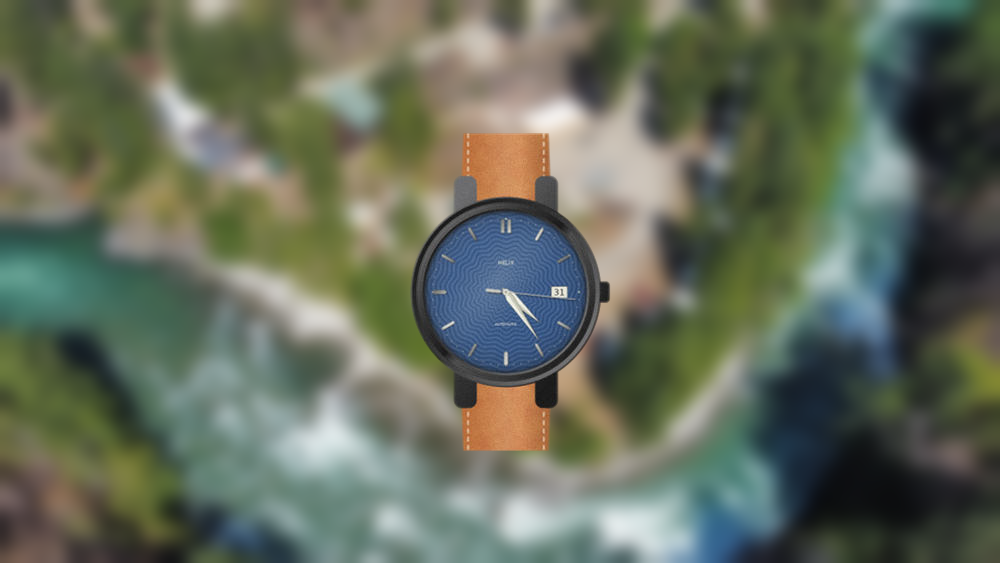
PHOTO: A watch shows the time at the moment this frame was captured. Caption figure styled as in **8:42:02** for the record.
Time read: **4:24:16**
